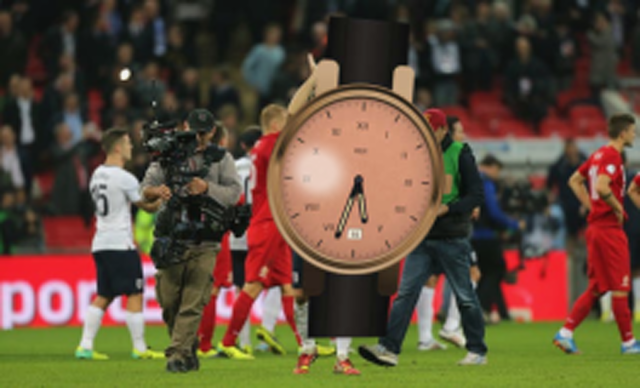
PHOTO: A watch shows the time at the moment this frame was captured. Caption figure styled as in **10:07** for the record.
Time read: **5:33**
